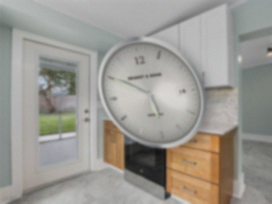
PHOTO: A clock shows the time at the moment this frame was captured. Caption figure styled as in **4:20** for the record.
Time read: **5:50**
